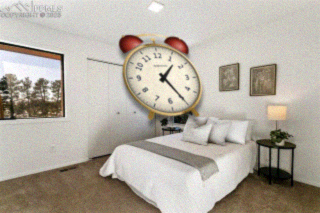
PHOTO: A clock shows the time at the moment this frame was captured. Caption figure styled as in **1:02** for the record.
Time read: **1:25**
